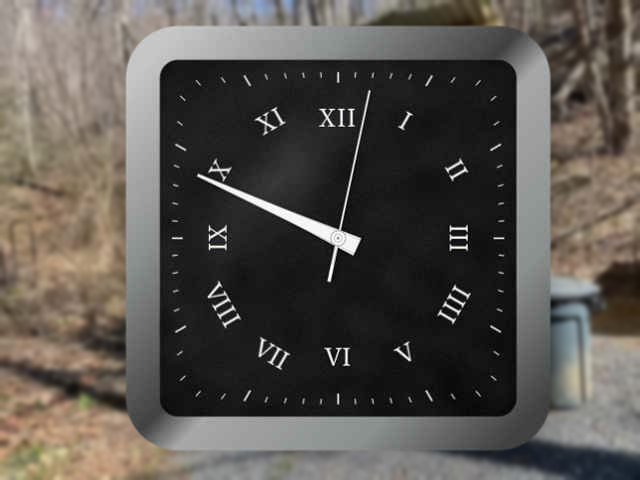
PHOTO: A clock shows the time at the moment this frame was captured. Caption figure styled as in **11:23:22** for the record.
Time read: **9:49:02**
